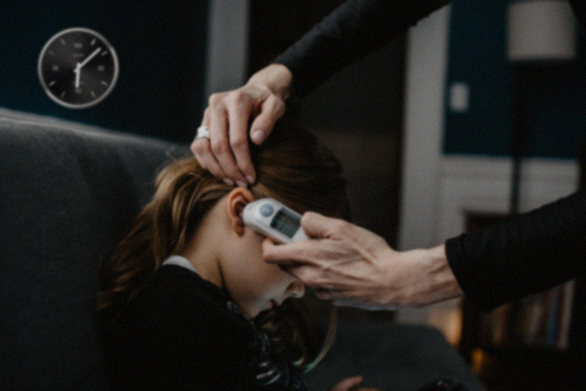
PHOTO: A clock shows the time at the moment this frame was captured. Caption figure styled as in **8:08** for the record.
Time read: **6:08**
